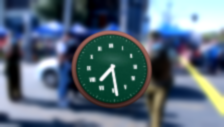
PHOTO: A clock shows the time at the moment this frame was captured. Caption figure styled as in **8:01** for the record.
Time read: **7:29**
